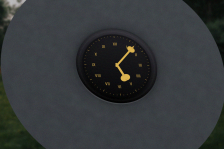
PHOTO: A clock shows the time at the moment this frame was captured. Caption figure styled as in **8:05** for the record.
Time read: **5:07**
